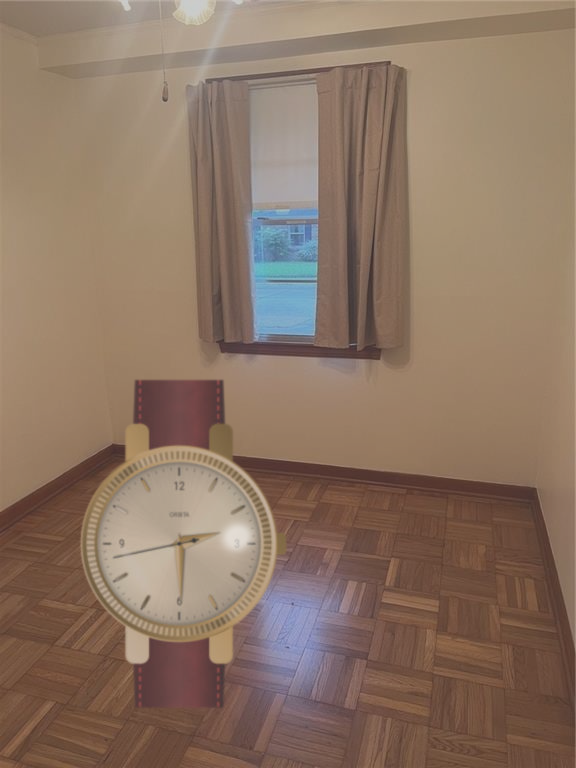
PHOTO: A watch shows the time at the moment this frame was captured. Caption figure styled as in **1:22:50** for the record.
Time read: **2:29:43**
